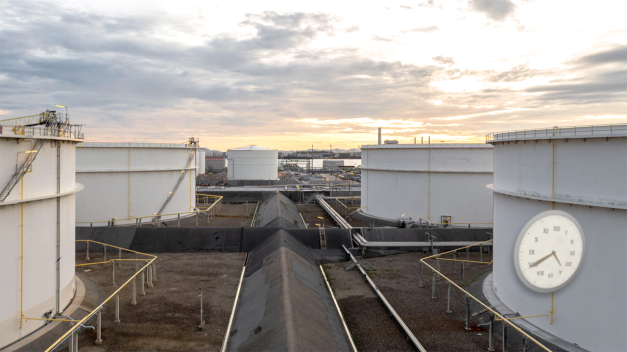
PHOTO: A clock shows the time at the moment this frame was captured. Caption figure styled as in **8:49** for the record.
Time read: **4:40**
